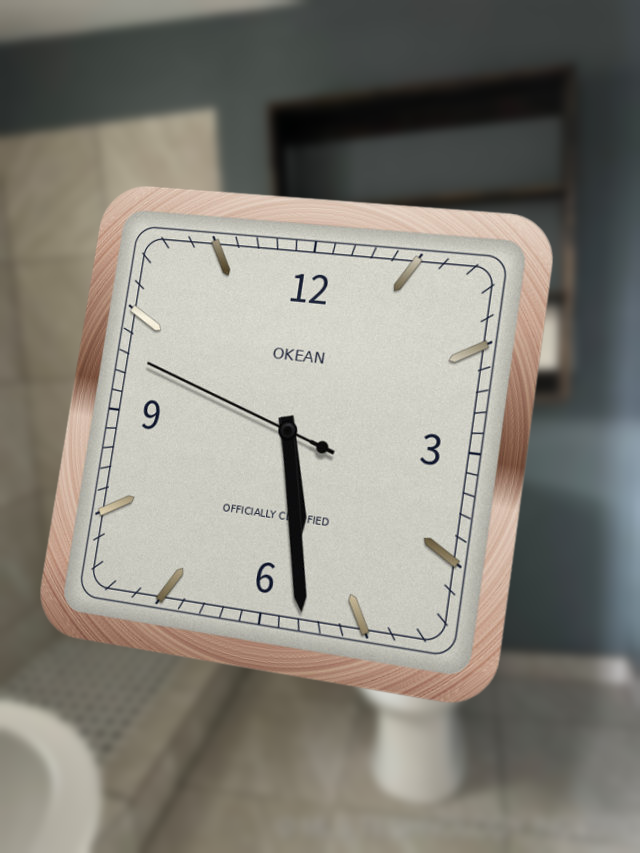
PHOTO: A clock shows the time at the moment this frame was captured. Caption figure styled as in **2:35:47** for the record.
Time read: **5:27:48**
